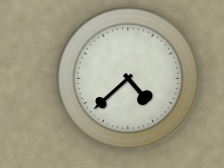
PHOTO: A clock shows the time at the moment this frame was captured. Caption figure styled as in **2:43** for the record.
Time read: **4:38**
